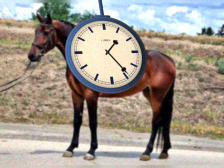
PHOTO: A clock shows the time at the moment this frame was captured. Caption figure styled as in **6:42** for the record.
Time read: **1:24**
